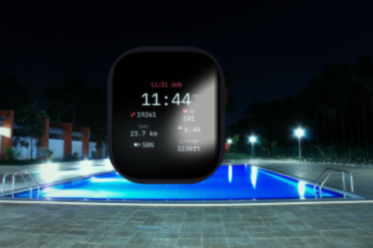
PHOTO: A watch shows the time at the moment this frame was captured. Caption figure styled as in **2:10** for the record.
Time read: **11:44**
